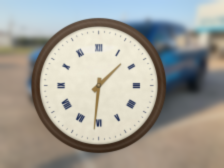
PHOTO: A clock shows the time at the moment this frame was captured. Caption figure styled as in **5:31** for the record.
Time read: **1:31**
